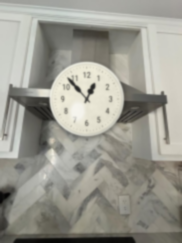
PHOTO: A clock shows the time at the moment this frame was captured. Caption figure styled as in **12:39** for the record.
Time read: **12:53**
